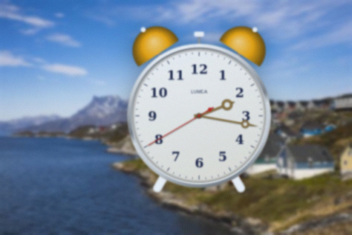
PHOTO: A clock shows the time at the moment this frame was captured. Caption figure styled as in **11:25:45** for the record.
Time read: **2:16:40**
